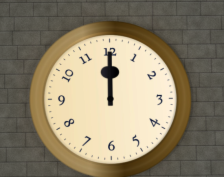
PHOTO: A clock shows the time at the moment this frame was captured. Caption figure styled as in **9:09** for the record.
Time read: **12:00**
